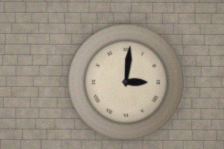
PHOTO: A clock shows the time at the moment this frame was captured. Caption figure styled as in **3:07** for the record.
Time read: **3:01**
